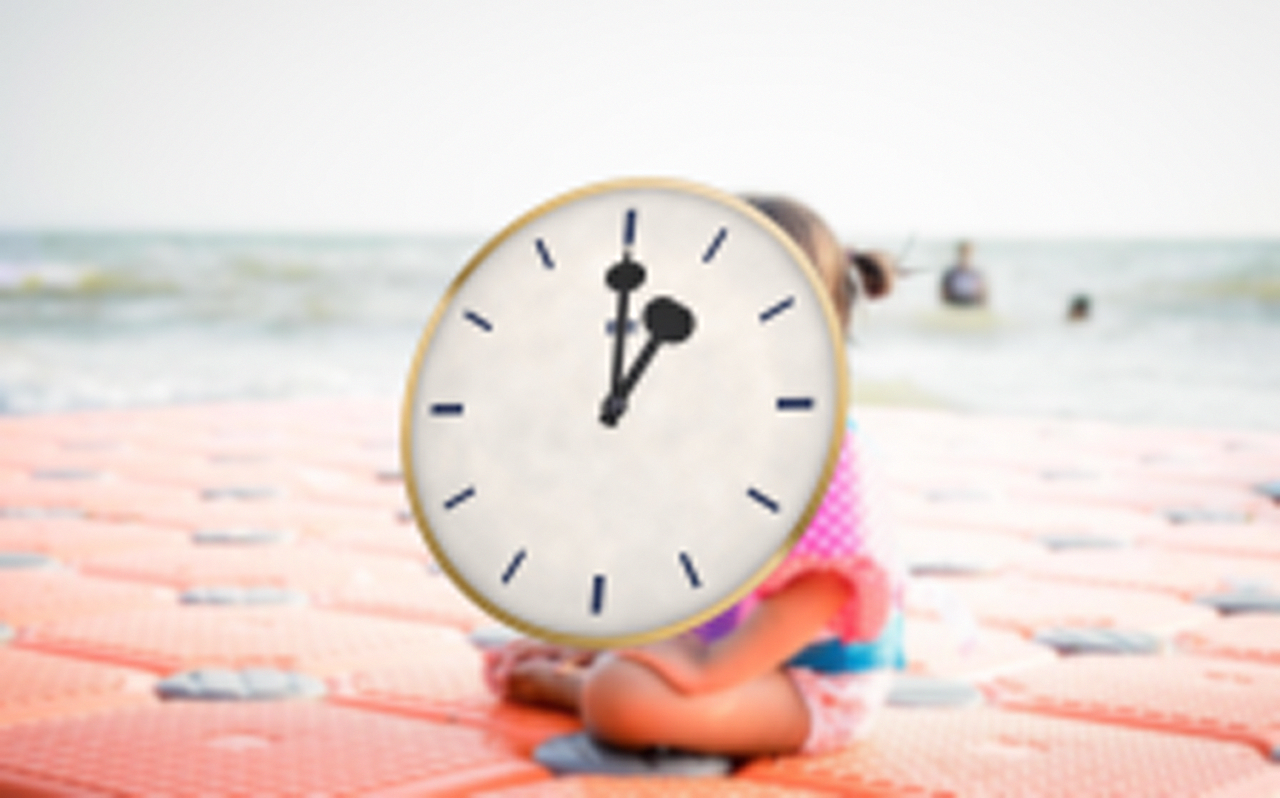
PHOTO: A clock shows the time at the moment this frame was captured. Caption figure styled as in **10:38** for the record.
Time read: **1:00**
